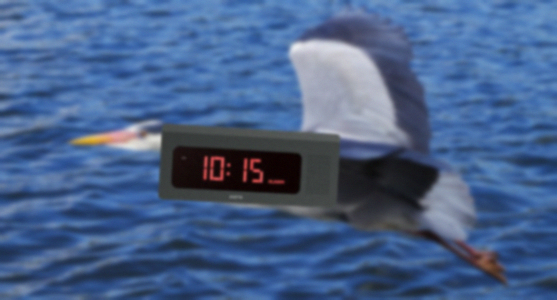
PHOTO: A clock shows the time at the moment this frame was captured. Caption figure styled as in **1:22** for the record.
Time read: **10:15**
